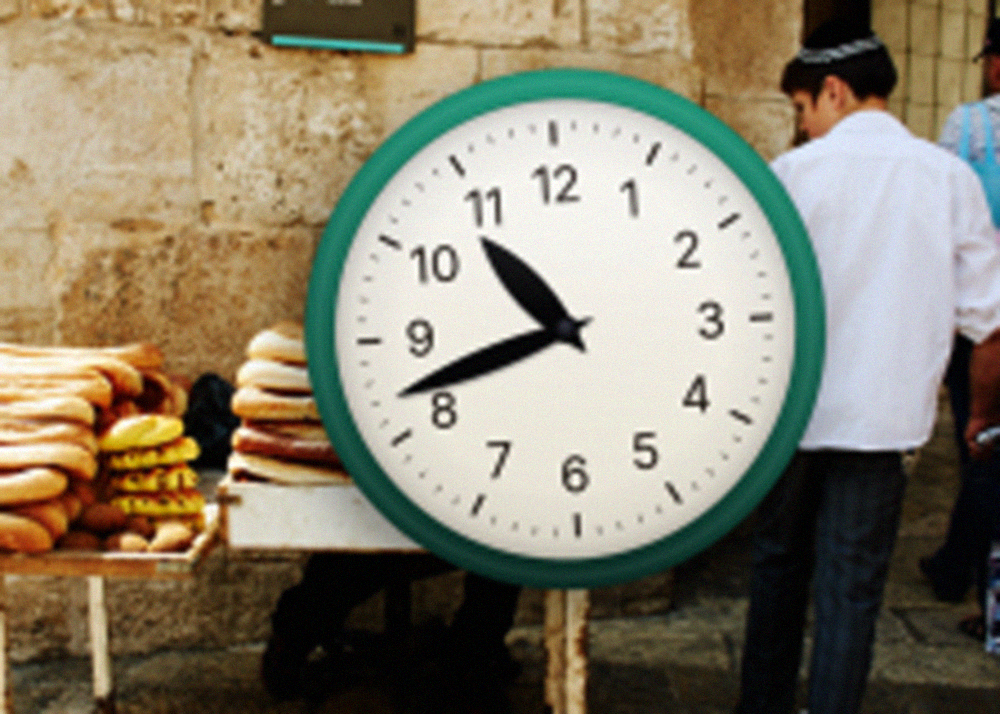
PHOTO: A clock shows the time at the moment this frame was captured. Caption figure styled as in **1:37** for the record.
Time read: **10:42**
